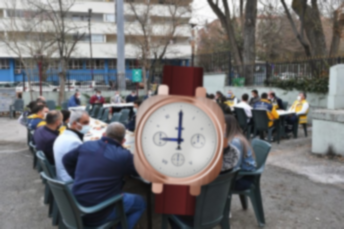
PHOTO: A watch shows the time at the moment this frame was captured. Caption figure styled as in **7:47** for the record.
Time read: **9:00**
